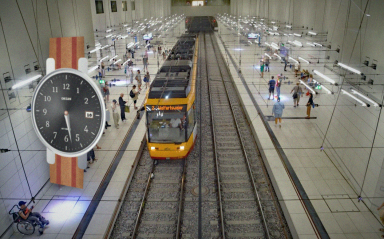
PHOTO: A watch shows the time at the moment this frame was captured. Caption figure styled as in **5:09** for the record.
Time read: **5:28**
